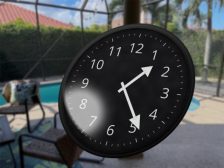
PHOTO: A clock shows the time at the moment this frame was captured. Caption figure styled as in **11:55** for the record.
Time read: **1:24**
